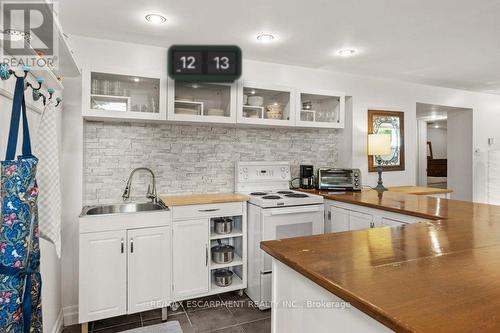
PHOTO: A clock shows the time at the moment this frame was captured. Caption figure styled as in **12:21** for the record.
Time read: **12:13**
